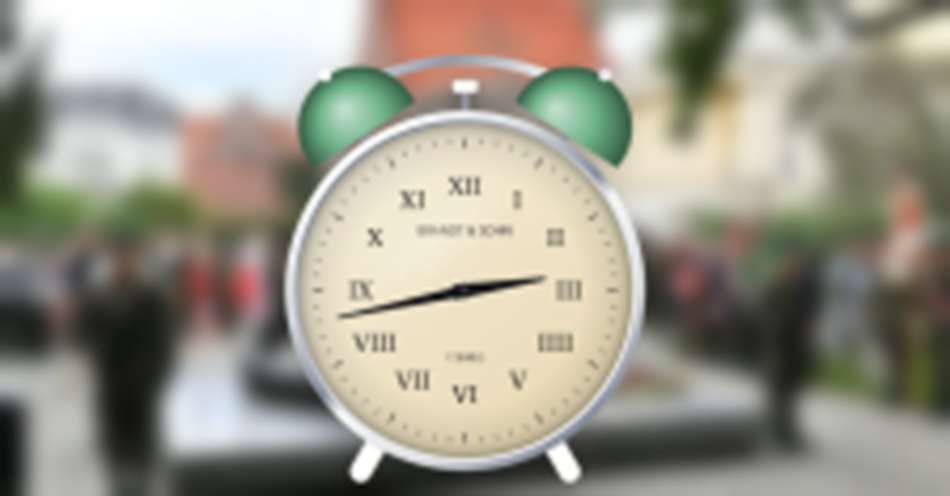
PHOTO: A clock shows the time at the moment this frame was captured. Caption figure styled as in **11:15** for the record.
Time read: **2:43**
